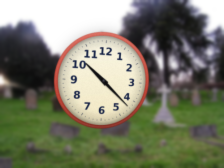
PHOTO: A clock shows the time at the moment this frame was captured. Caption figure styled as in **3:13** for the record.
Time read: **10:22**
